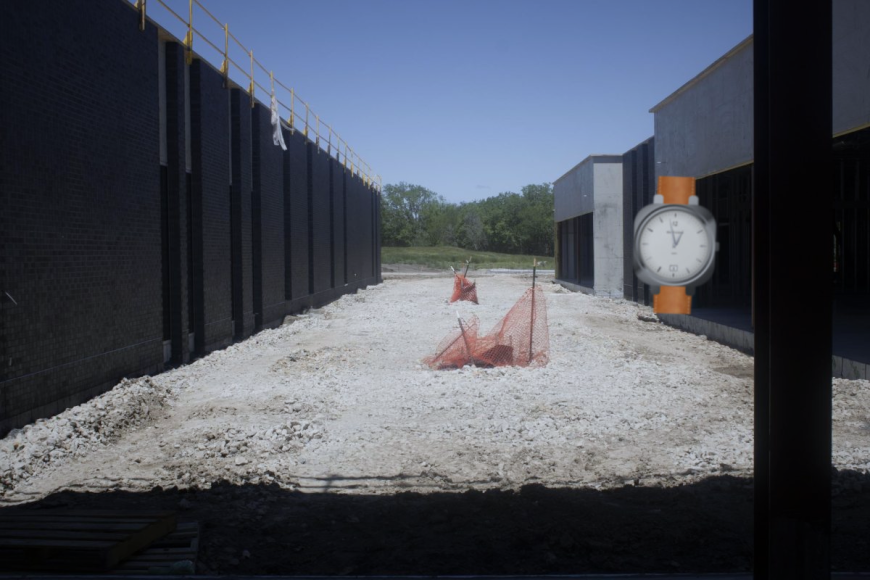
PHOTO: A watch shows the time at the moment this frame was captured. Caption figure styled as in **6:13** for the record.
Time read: **12:58**
